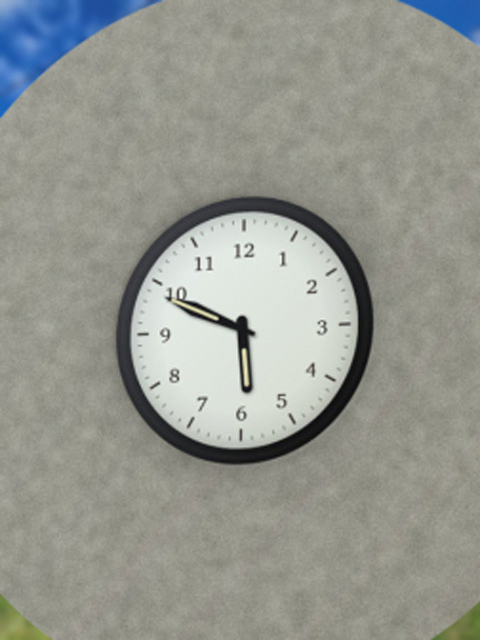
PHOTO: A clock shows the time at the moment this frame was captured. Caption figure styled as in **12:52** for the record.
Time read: **5:49**
